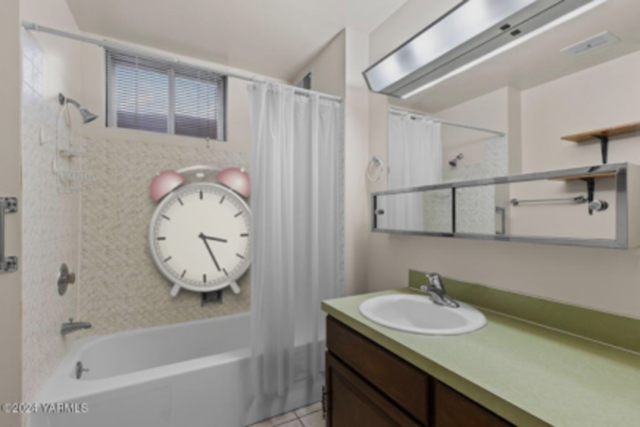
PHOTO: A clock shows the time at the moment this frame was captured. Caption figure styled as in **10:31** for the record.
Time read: **3:26**
